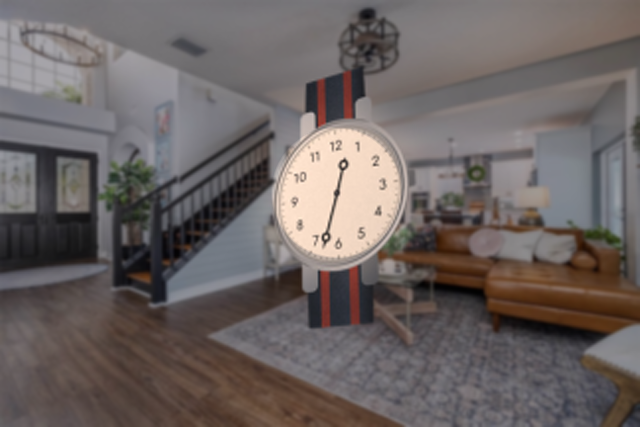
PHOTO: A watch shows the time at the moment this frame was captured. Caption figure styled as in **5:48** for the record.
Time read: **12:33**
